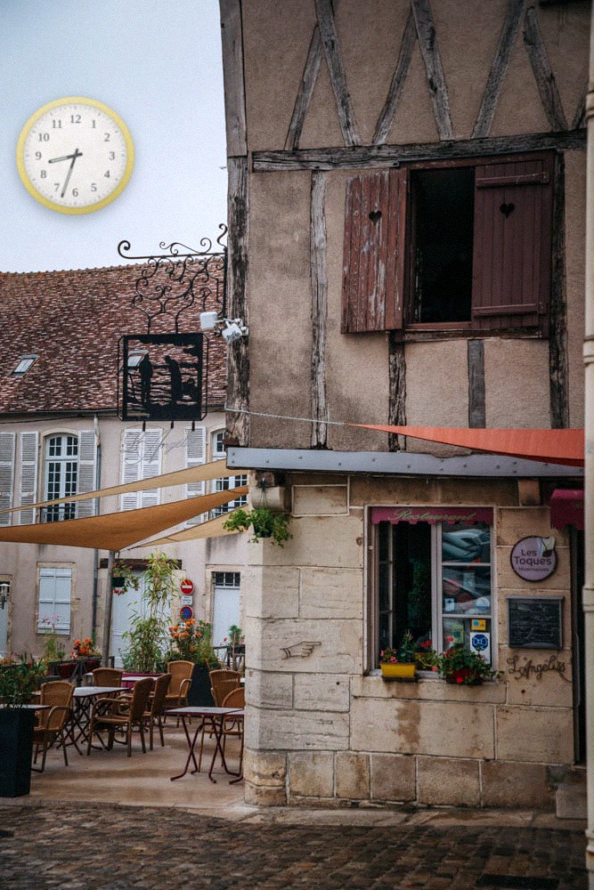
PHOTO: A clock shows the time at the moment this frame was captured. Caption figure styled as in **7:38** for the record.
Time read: **8:33**
